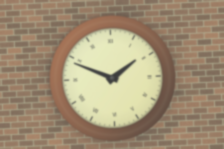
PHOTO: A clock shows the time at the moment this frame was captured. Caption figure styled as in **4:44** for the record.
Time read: **1:49**
